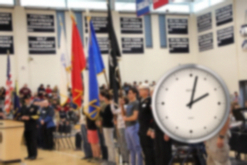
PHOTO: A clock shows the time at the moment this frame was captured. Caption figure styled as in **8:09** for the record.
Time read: **2:02**
